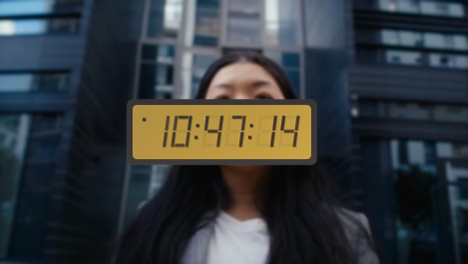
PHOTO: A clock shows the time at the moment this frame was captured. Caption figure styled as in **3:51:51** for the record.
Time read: **10:47:14**
